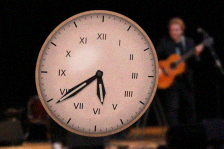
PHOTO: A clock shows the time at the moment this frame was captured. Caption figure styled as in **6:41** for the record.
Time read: **5:39**
